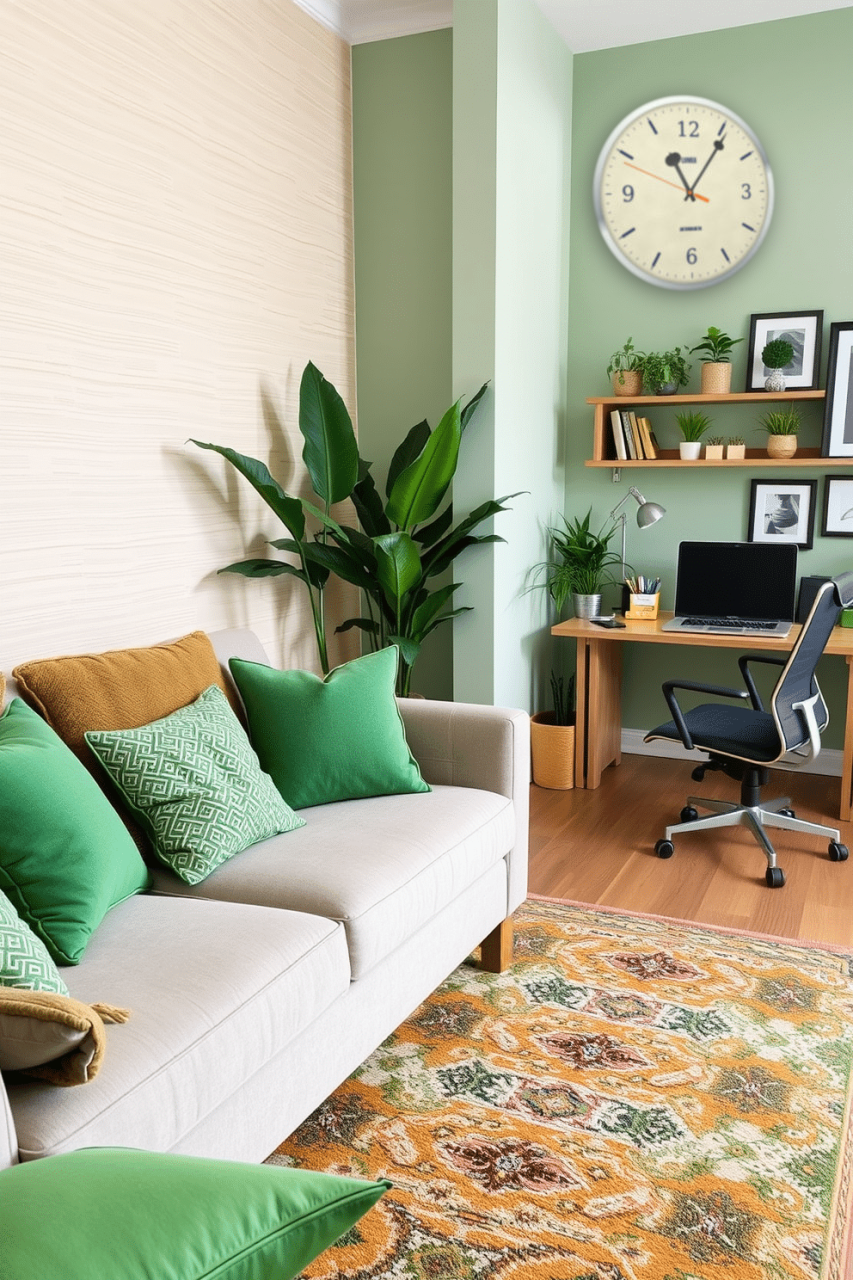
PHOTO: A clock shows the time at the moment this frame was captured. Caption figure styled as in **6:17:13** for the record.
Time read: **11:05:49**
